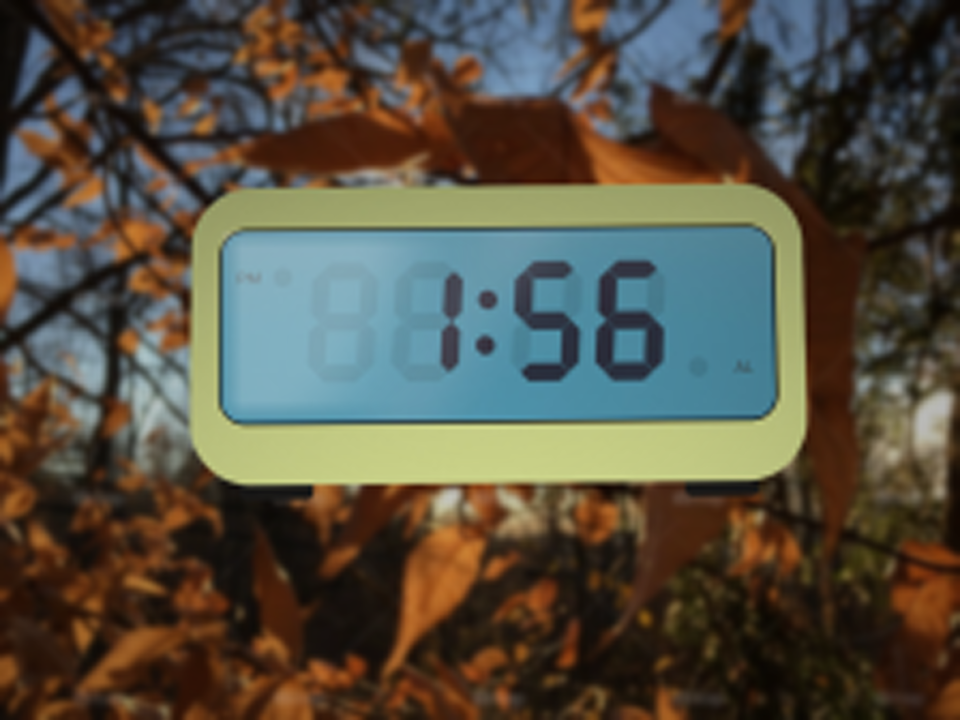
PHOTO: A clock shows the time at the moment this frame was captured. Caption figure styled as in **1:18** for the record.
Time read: **1:56**
